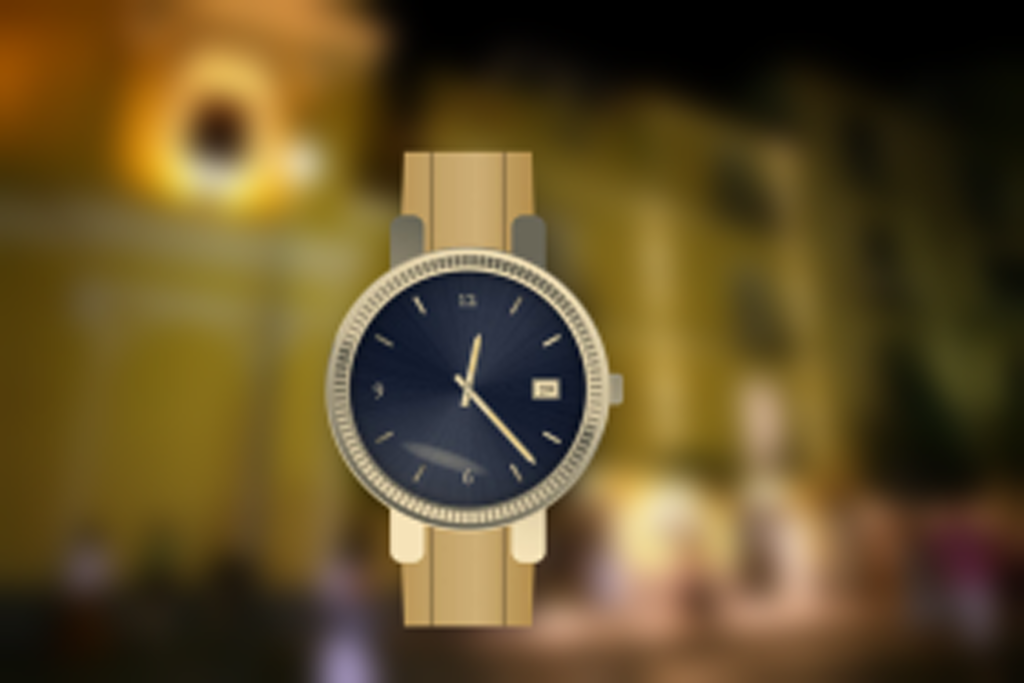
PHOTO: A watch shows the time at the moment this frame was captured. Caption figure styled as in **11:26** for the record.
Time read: **12:23**
